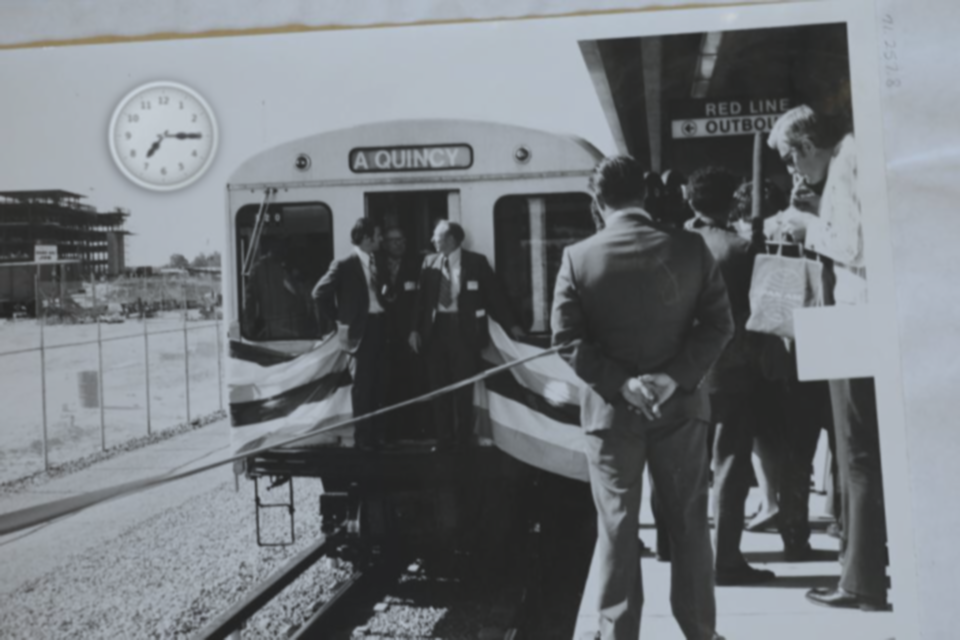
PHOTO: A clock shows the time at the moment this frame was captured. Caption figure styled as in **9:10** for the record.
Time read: **7:15**
